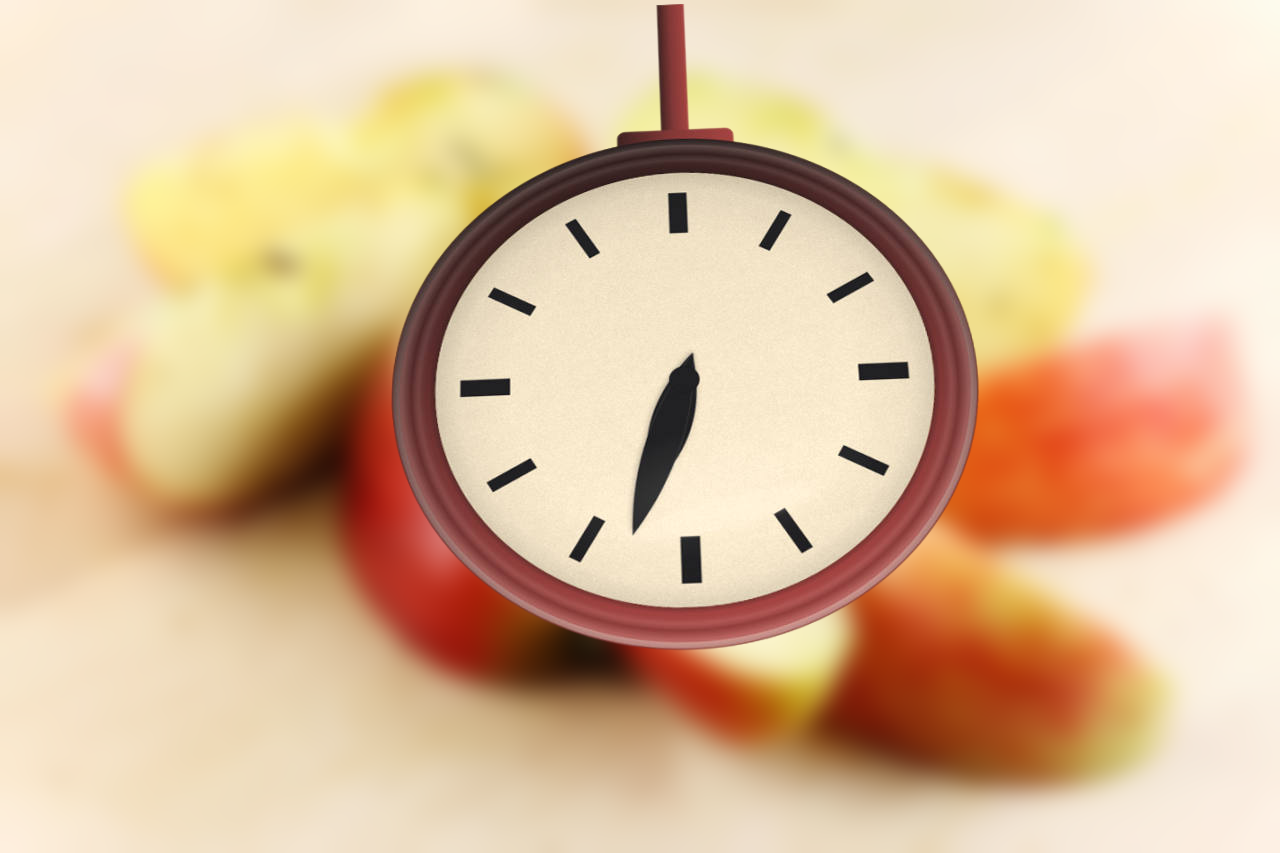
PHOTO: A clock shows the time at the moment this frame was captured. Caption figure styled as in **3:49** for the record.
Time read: **6:33**
